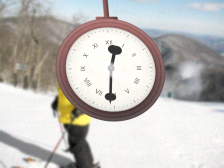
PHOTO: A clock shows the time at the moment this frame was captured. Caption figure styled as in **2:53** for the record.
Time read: **12:31**
